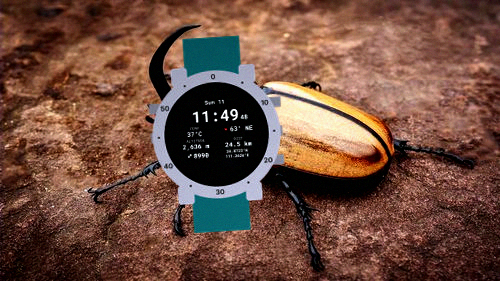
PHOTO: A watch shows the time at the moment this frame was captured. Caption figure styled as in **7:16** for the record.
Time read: **11:49**
